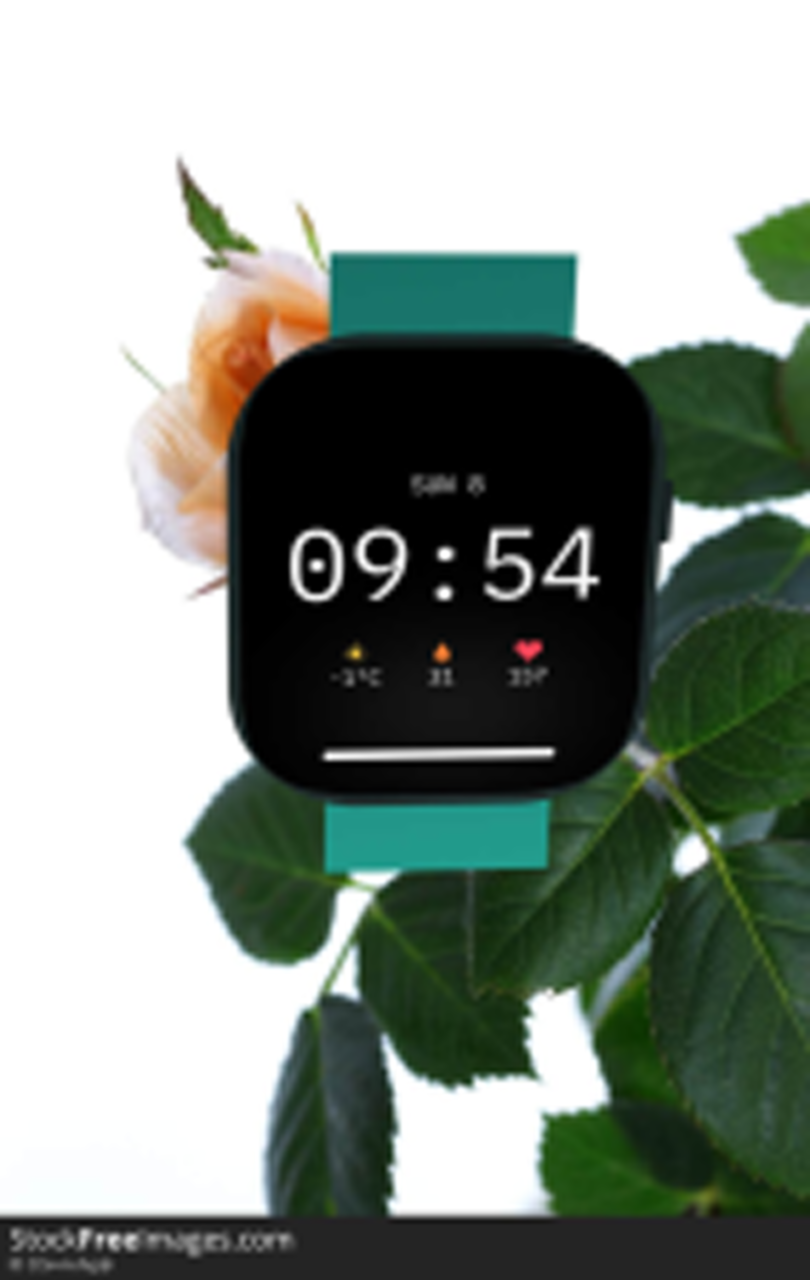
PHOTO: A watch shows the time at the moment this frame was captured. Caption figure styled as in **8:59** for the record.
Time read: **9:54**
